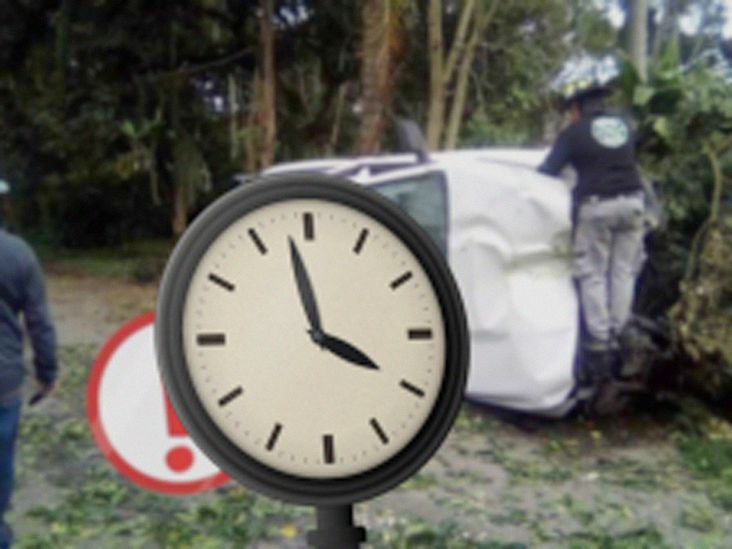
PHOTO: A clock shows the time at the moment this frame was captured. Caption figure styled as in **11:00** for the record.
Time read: **3:58**
